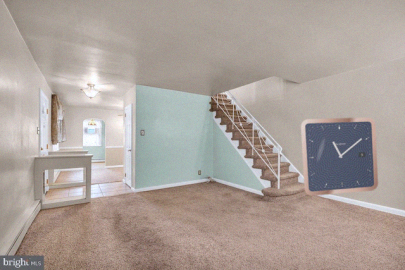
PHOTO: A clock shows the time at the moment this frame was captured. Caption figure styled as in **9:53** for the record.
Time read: **11:09**
